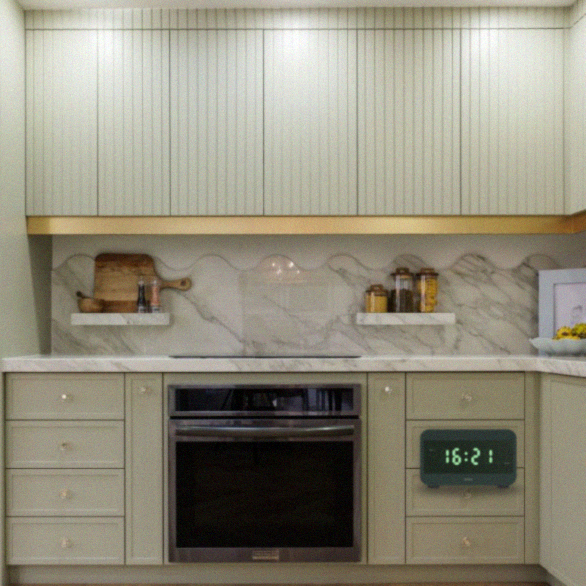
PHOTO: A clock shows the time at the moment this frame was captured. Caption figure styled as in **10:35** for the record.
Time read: **16:21**
